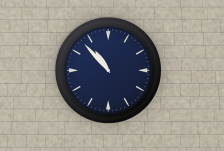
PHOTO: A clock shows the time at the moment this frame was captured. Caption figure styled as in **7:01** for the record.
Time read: **10:53**
